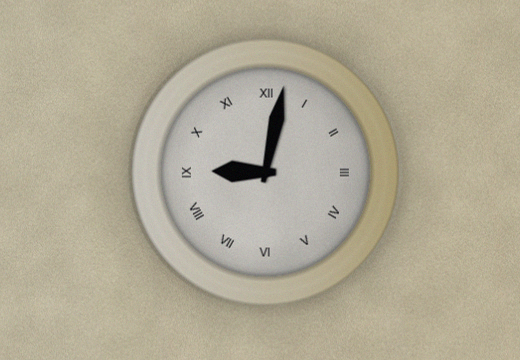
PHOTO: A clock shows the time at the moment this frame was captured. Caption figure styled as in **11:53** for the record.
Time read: **9:02**
